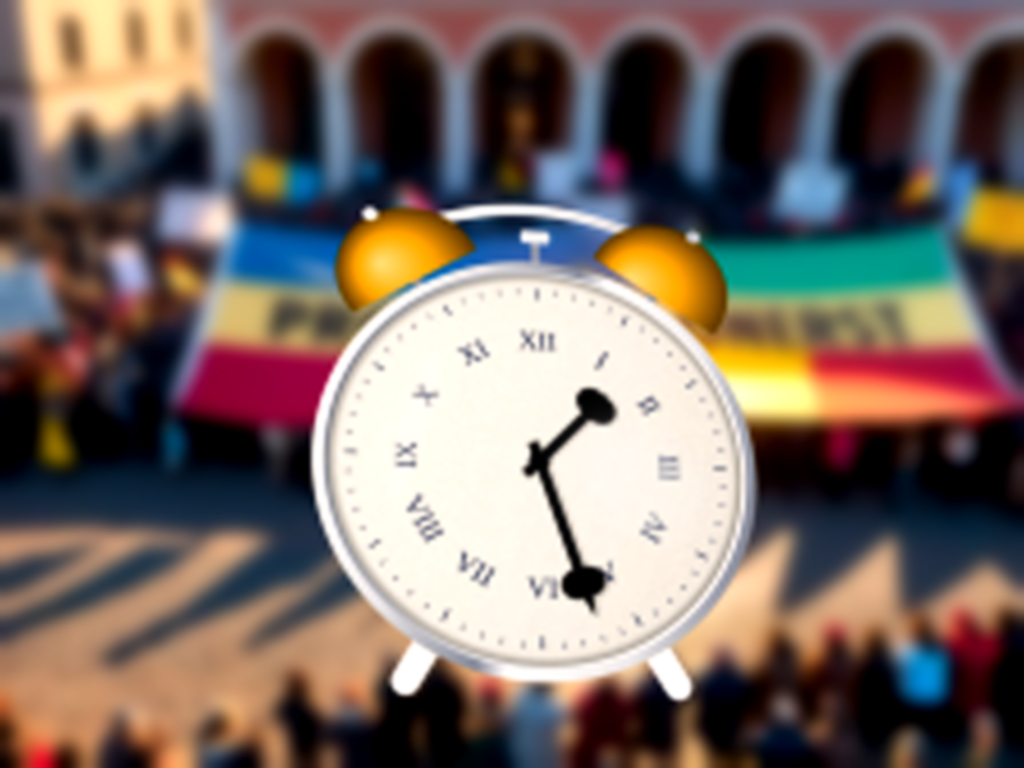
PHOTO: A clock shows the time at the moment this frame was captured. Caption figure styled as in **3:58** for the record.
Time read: **1:27**
